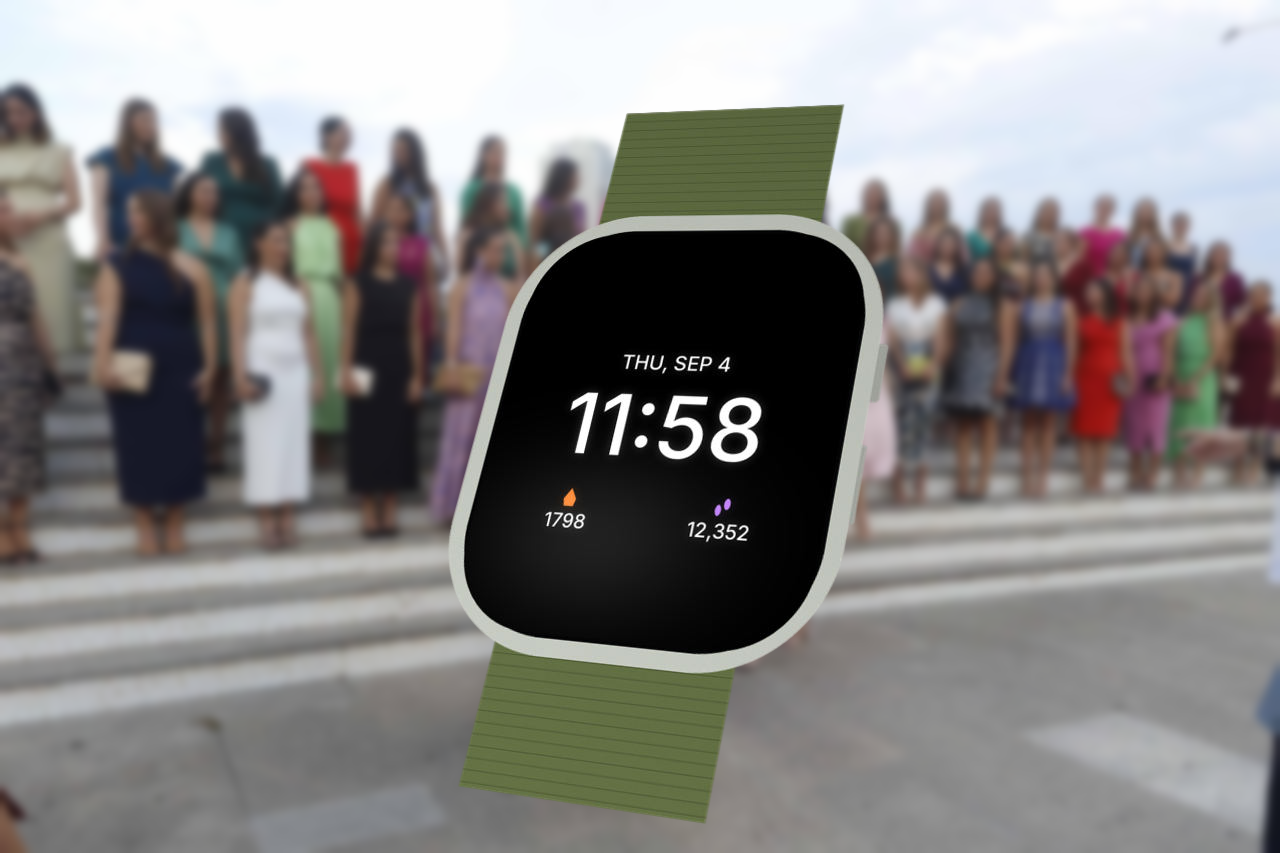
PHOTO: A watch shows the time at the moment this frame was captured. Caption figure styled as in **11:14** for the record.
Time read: **11:58**
